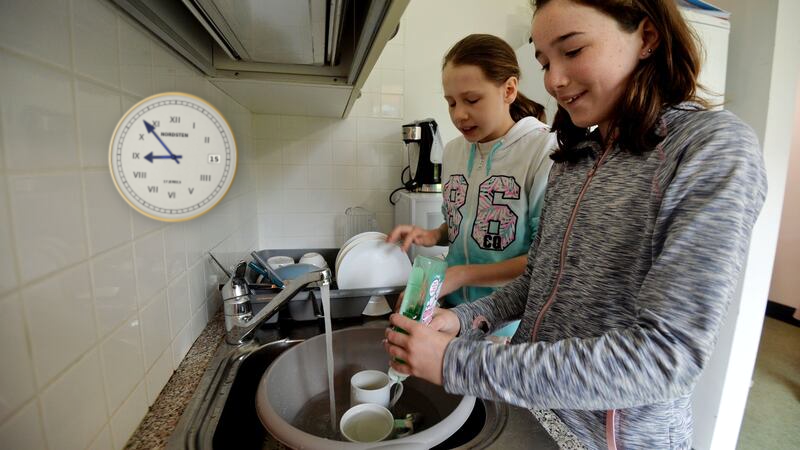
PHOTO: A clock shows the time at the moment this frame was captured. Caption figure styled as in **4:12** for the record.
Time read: **8:53**
